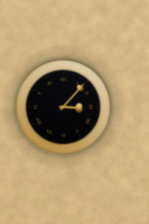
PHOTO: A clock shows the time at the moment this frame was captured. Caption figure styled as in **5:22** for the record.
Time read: **3:07**
